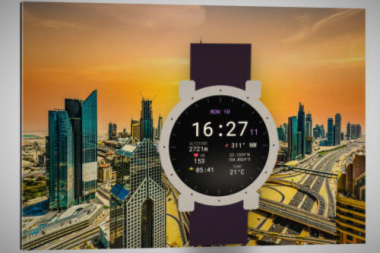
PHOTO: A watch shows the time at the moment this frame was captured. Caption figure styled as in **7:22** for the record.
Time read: **16:27**
